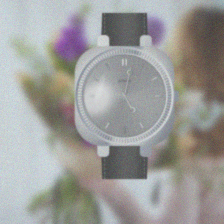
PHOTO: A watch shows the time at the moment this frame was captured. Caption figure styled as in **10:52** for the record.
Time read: **5:02**
